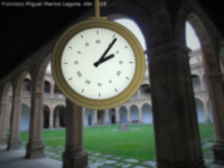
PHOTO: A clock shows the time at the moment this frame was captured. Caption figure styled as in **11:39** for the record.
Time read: **2:06**
